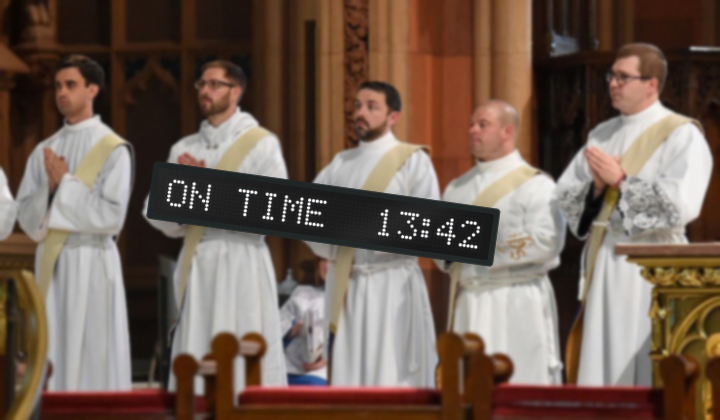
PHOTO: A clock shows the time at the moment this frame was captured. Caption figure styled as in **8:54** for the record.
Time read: **13:42**
